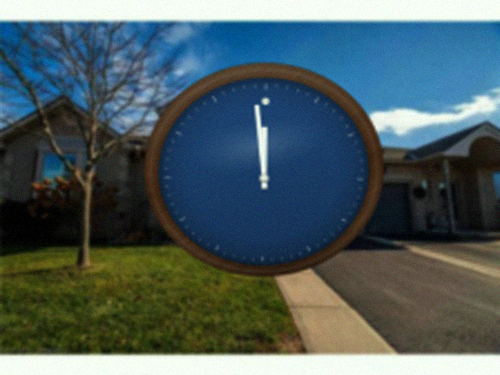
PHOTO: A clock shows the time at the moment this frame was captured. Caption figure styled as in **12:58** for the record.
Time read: **11:59**
